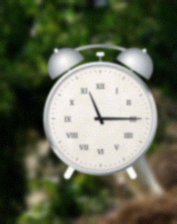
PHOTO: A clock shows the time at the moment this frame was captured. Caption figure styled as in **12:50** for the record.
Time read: **11:15**
